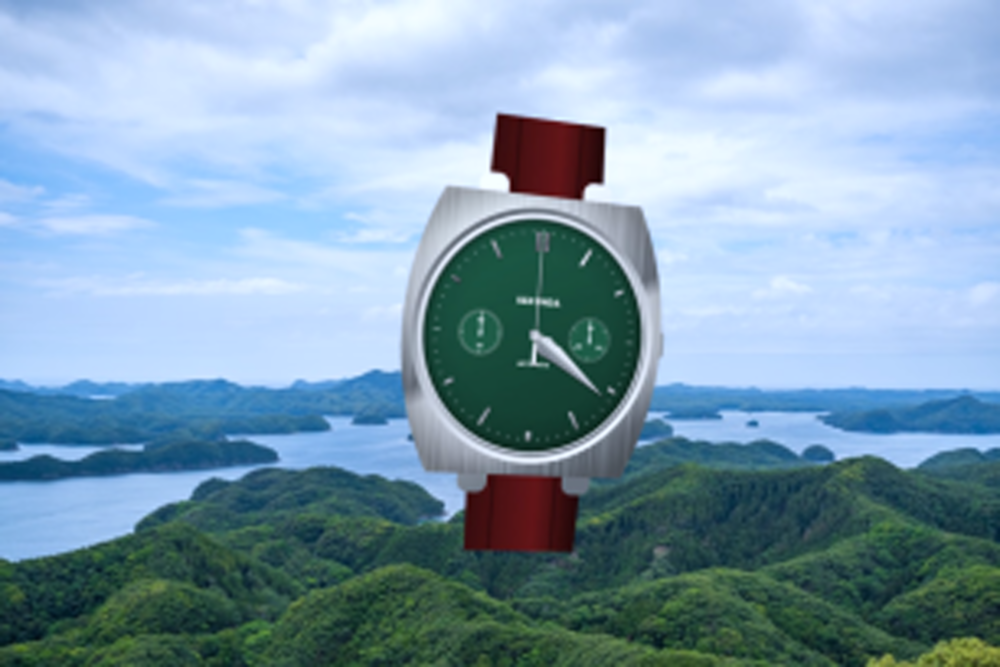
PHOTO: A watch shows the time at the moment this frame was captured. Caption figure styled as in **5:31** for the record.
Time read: **4:21**
